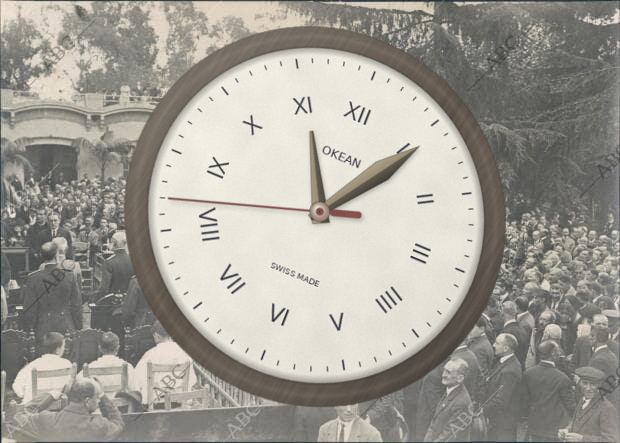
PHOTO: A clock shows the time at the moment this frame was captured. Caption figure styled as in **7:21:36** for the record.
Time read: **11:05:42**
